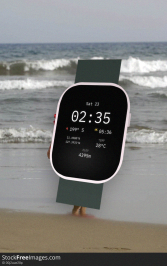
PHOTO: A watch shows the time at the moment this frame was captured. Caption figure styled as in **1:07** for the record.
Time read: **2:35**
